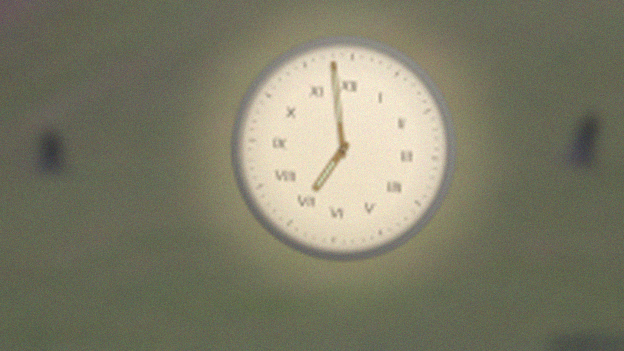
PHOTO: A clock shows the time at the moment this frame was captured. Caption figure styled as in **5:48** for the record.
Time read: **6:58**
